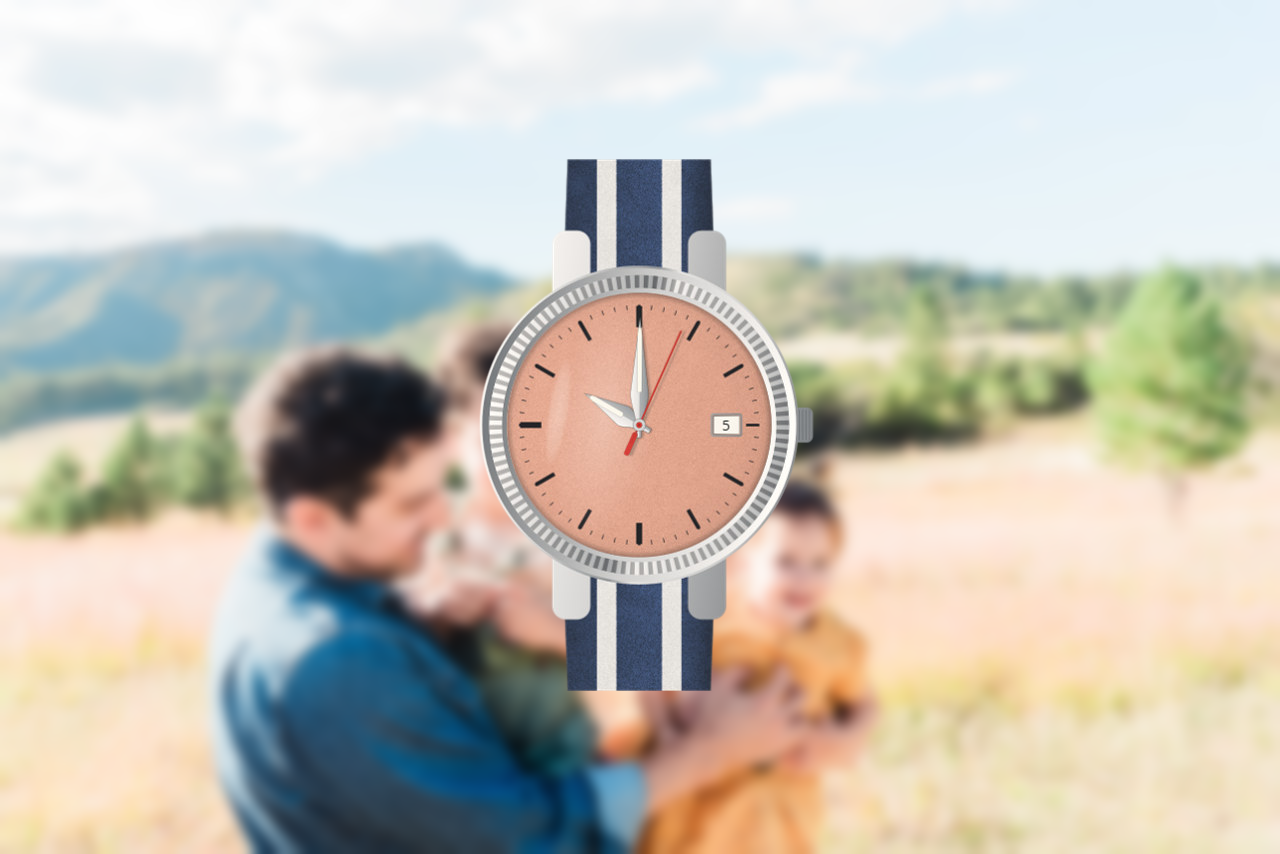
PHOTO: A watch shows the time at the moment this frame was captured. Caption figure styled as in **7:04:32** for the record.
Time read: **10:00:04**
